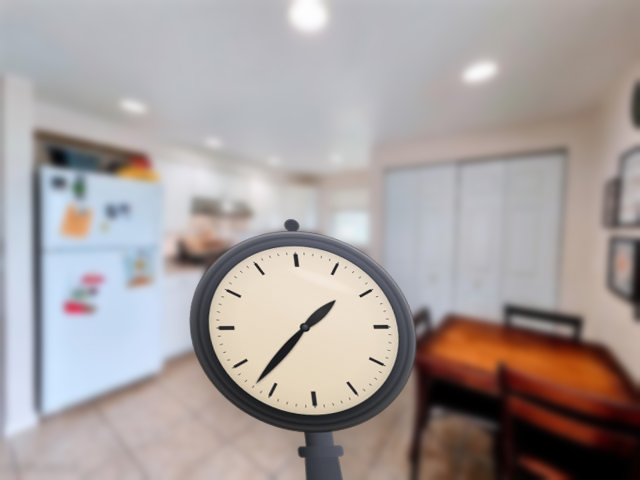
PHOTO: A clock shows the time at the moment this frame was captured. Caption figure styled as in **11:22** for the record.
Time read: **1:37**
